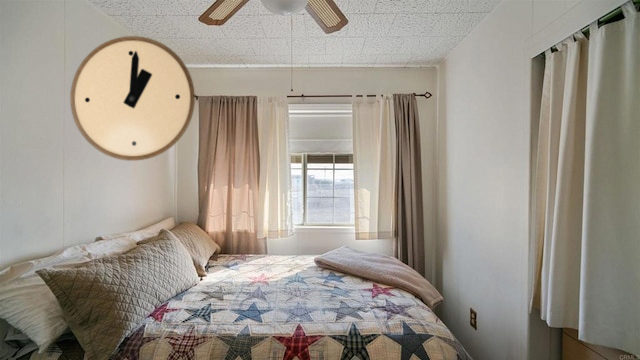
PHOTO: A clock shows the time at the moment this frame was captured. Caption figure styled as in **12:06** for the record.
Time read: **1:01**
